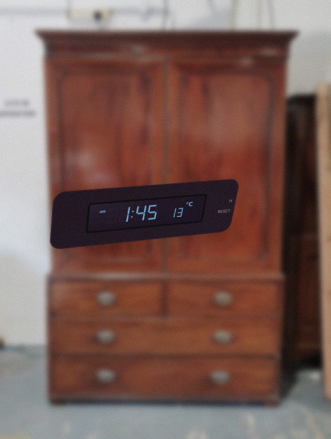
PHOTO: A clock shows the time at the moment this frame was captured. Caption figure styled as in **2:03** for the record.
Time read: **1:45**
